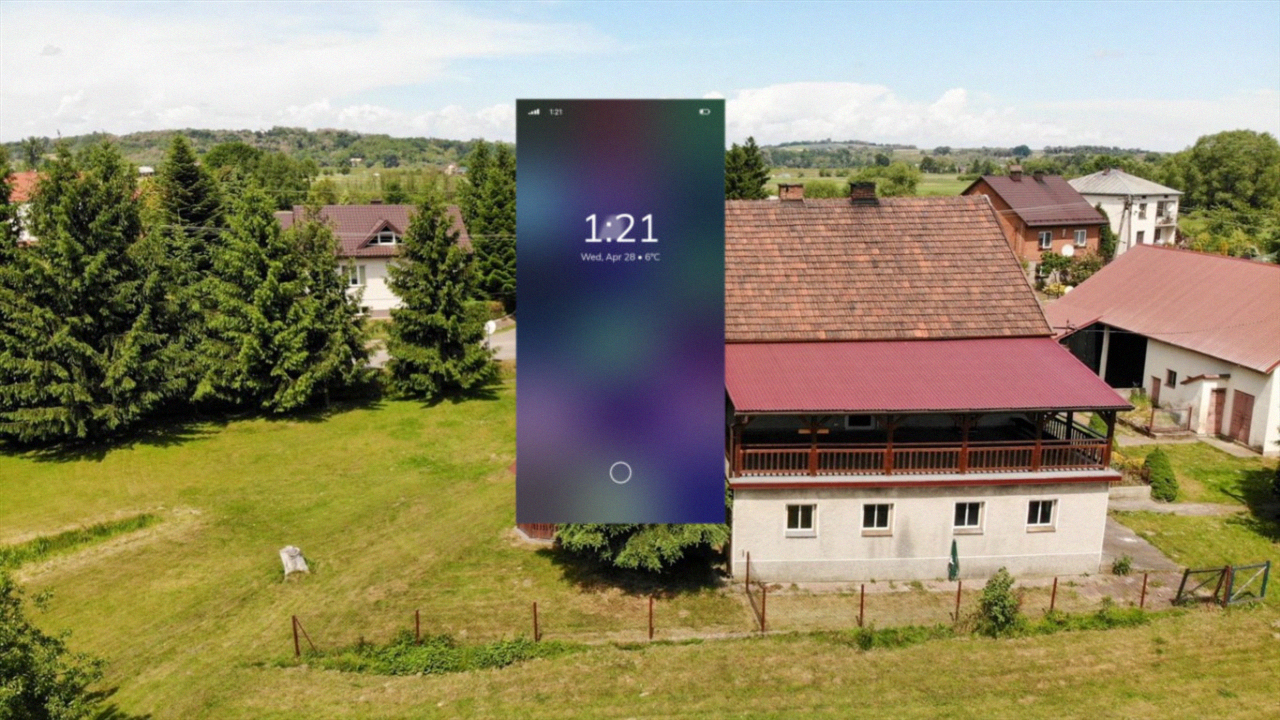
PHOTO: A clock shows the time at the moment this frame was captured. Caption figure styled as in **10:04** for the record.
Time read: **1:21**
